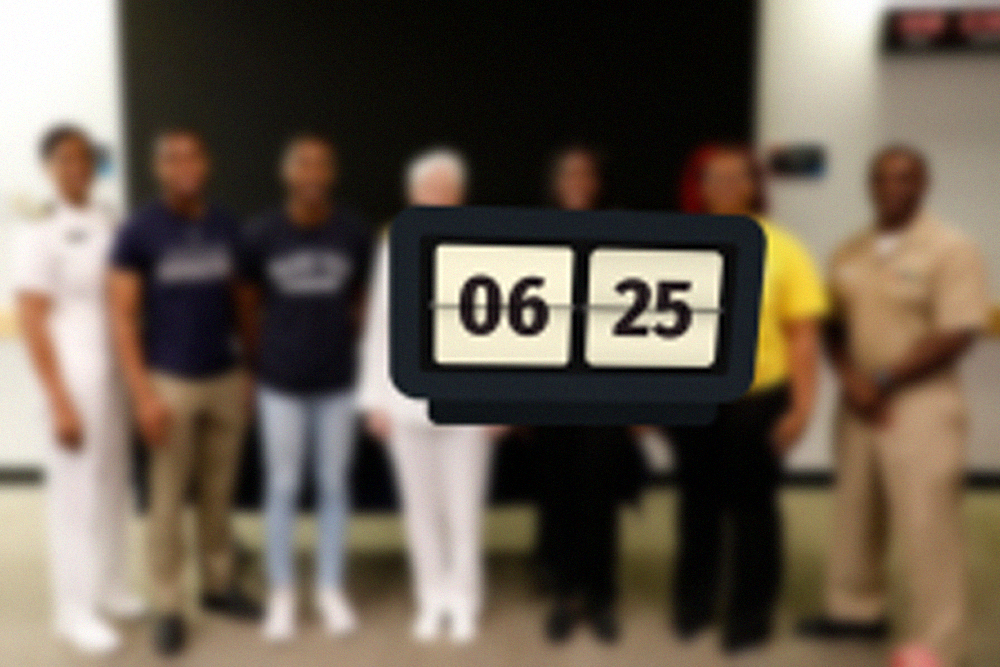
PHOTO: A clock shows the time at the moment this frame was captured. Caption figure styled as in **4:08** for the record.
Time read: **6:25**
